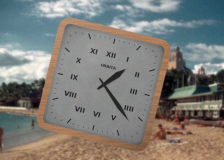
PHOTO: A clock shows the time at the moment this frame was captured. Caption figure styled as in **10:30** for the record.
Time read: **1:22**
